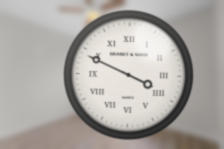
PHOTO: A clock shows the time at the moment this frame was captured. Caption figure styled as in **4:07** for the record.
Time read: **3:49**
